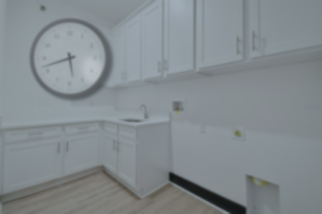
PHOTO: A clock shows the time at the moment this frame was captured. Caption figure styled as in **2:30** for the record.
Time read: **5:42**
